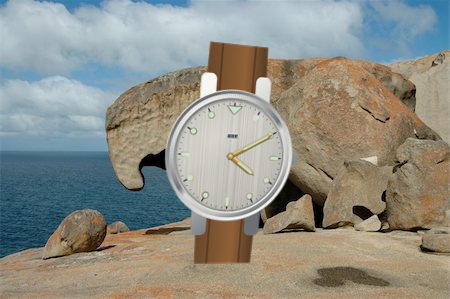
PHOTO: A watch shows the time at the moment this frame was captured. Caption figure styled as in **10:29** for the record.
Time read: **4:10**
